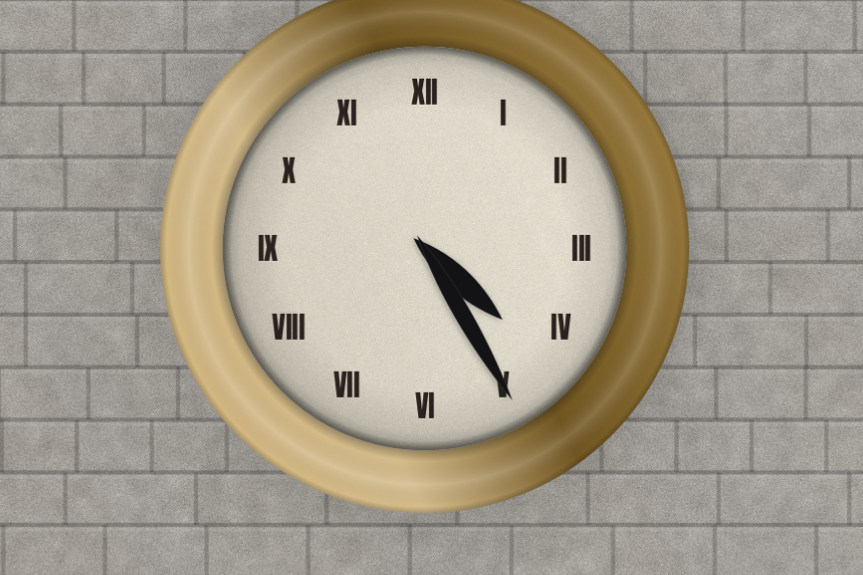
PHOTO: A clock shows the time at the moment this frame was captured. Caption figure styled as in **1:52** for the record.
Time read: **4:25**
